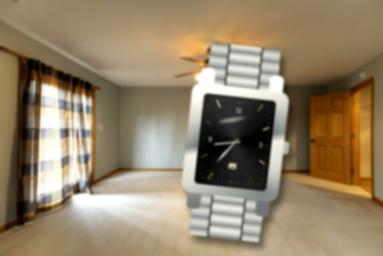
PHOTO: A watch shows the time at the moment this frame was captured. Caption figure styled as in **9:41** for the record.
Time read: **8:36**
